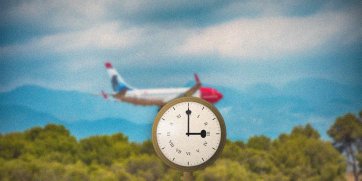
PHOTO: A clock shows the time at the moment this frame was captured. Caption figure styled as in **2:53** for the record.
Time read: **3:00**
